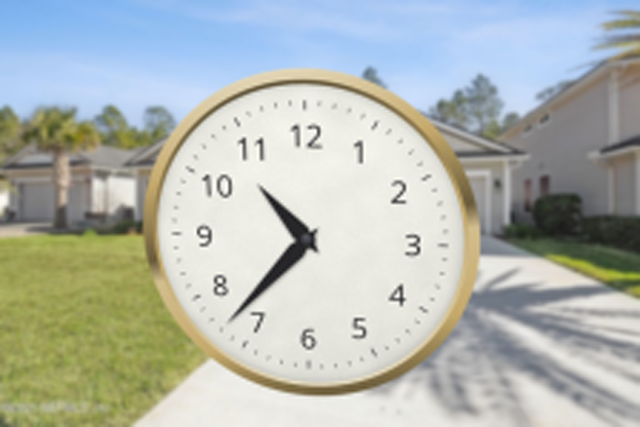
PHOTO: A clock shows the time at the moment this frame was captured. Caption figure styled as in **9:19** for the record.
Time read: **10:37**
